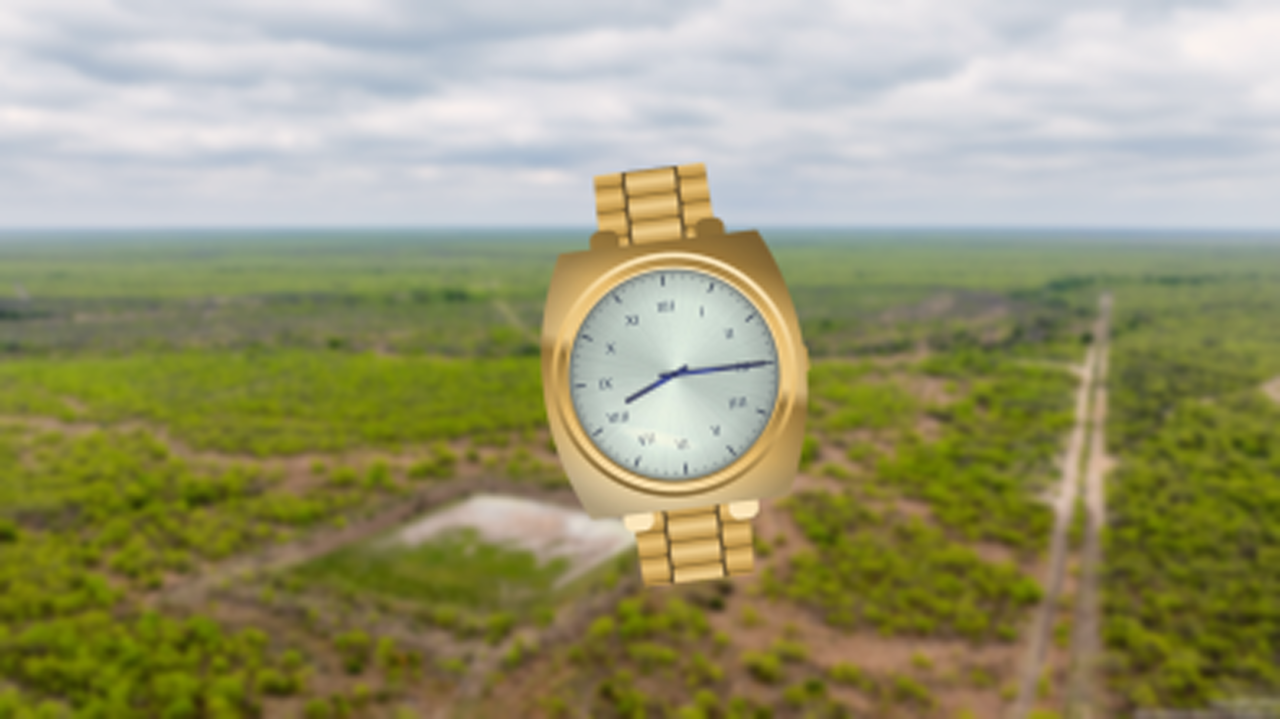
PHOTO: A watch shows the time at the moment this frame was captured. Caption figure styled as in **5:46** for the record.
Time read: **8:15**
